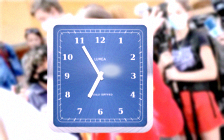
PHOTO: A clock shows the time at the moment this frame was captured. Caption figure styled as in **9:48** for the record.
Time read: **6:55**
